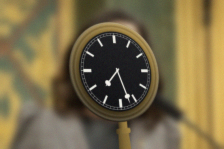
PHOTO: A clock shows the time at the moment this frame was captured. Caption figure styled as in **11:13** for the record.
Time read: **7:27**
